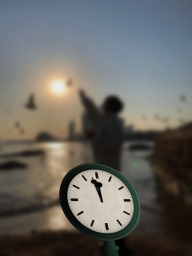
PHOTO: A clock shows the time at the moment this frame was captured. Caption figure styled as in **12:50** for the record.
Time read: **11:58**
